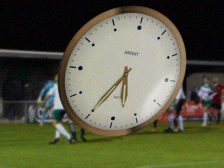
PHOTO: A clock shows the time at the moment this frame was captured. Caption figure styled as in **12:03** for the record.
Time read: **5:35**
